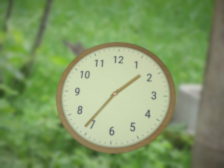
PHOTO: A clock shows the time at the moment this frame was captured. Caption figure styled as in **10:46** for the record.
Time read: **1:36**
